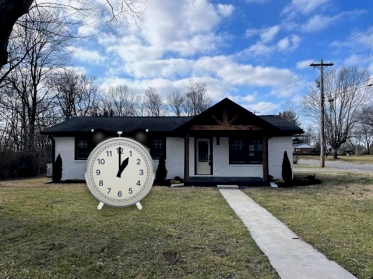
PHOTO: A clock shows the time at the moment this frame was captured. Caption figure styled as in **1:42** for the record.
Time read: **1:00**
